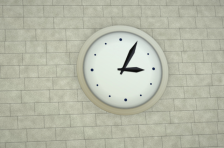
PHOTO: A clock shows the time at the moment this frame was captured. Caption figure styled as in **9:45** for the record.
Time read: **3:05**
